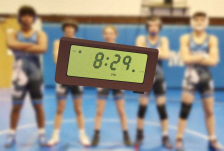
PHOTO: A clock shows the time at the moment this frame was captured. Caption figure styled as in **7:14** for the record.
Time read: **8:29**
